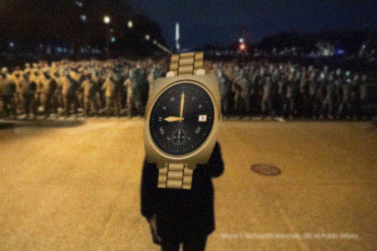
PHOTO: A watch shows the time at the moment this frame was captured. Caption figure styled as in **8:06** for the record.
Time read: **9:00**
